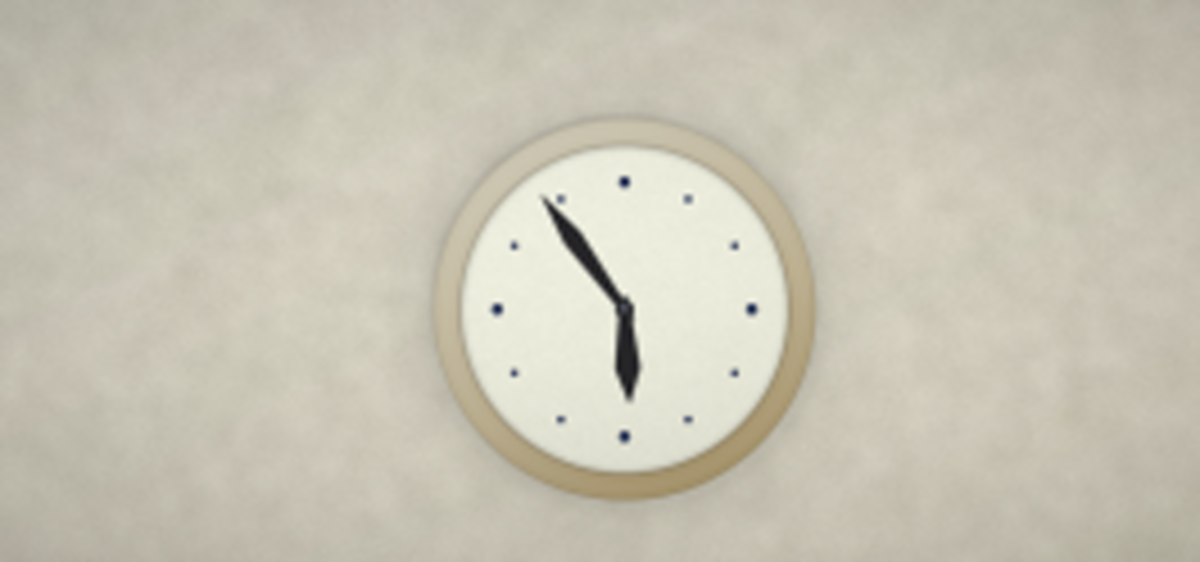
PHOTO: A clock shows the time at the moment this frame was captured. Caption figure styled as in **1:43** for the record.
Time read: **5:54**
